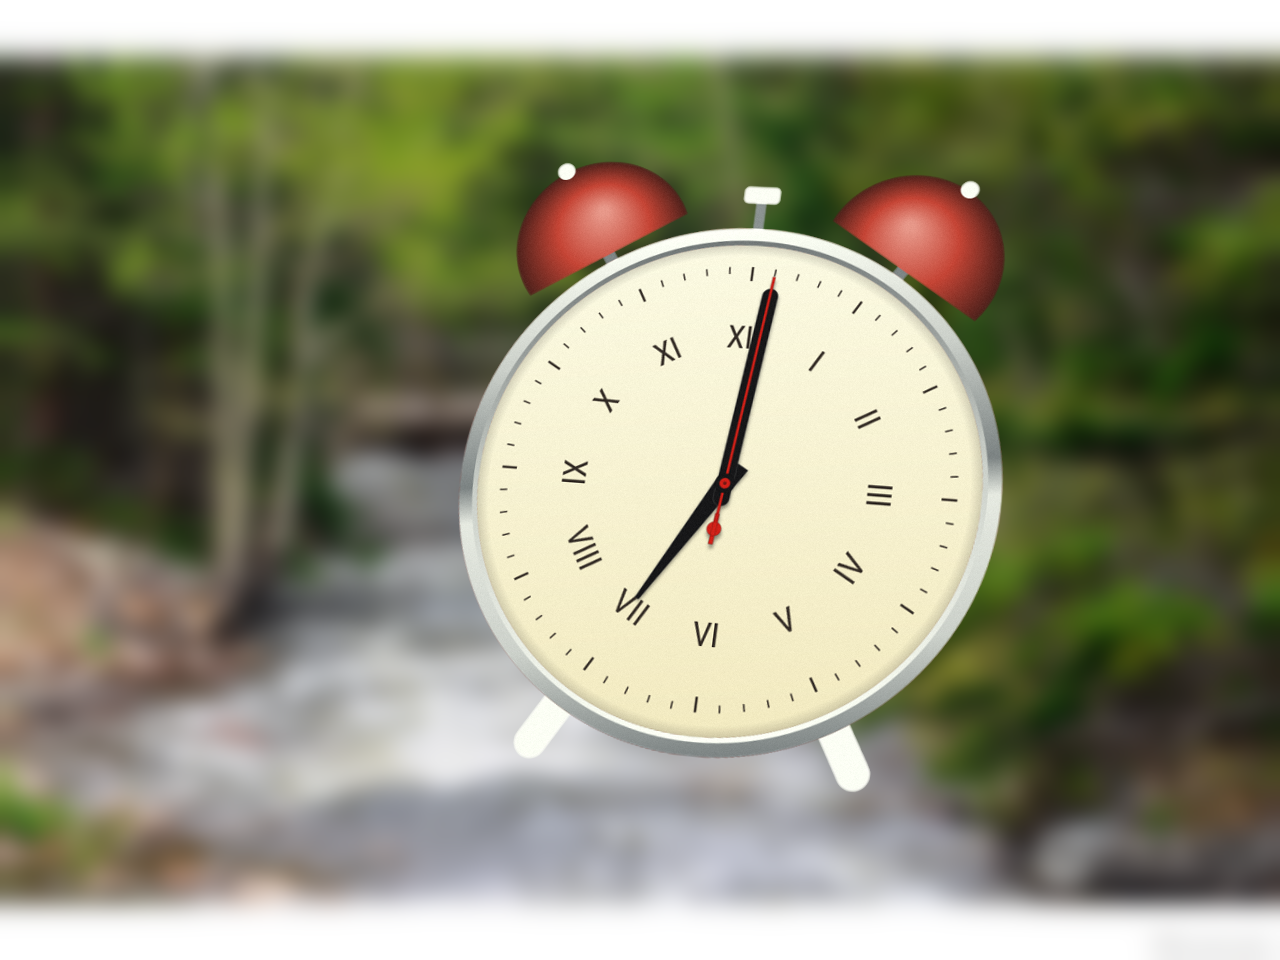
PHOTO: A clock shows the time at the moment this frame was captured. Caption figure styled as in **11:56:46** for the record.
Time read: **7:01:01**
